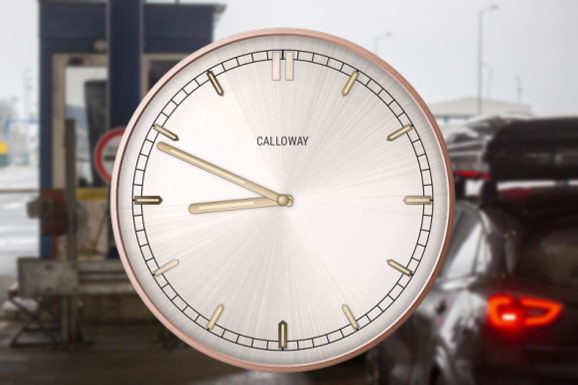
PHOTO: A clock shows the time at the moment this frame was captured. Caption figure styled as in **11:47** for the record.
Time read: **8:49**
